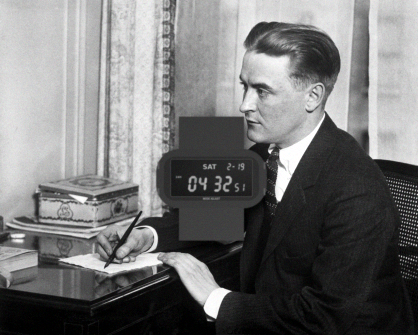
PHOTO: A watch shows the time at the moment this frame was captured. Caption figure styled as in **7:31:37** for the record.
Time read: **4:32:51**
